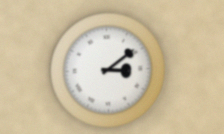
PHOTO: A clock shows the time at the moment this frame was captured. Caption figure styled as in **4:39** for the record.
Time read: **3:09**
